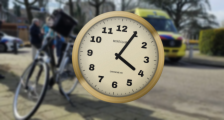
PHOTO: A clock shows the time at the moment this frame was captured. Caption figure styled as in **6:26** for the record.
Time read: **4:05**
